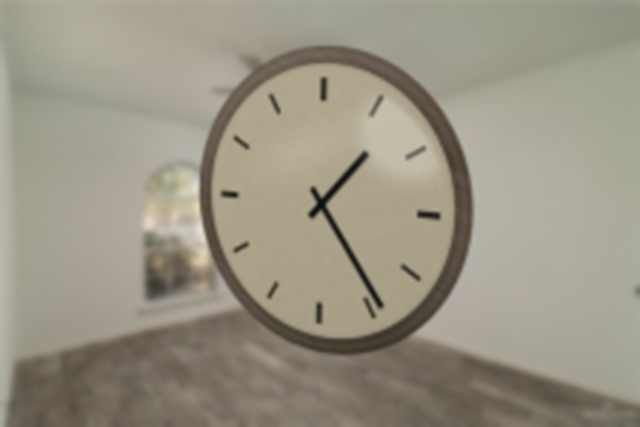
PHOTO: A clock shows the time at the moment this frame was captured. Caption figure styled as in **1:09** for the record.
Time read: **1:24**
